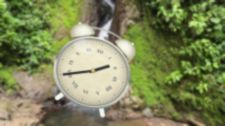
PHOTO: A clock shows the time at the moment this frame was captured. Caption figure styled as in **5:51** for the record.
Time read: **1:40**
